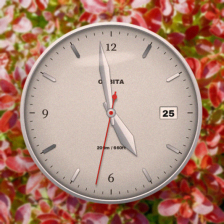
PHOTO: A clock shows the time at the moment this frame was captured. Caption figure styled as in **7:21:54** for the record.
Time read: **4:58:32**
